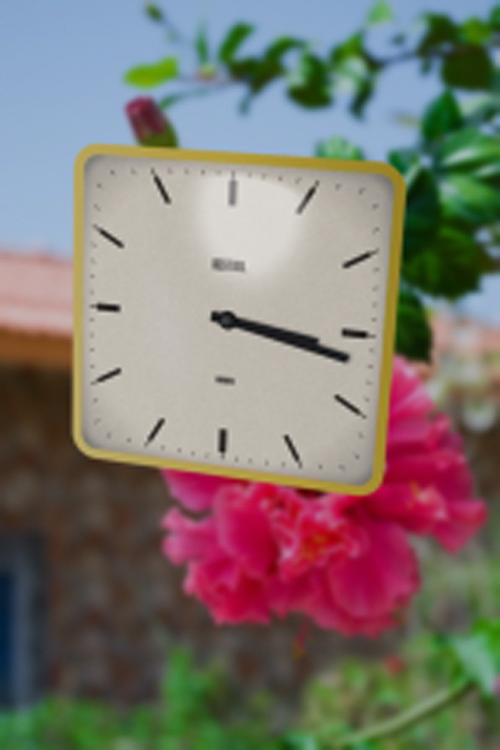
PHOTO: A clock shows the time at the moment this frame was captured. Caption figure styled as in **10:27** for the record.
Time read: **3:17**
